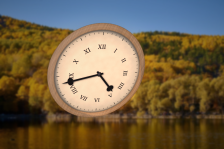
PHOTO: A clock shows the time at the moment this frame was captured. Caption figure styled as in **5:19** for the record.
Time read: **4:43**
